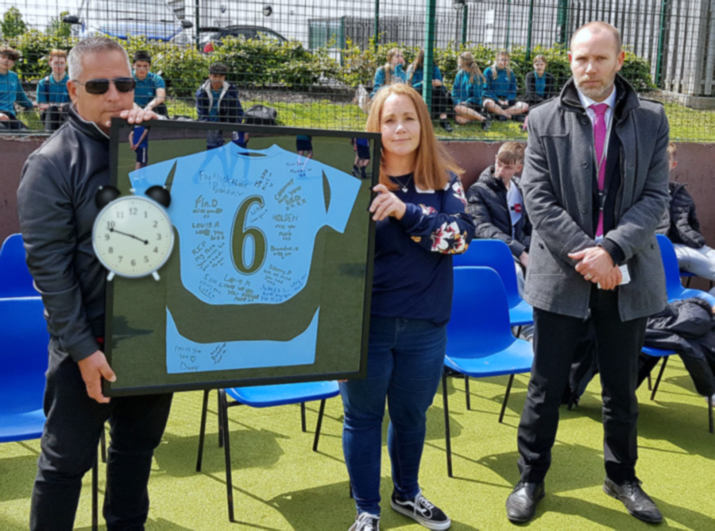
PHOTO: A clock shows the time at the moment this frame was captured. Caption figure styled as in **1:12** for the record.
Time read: **3:48**
